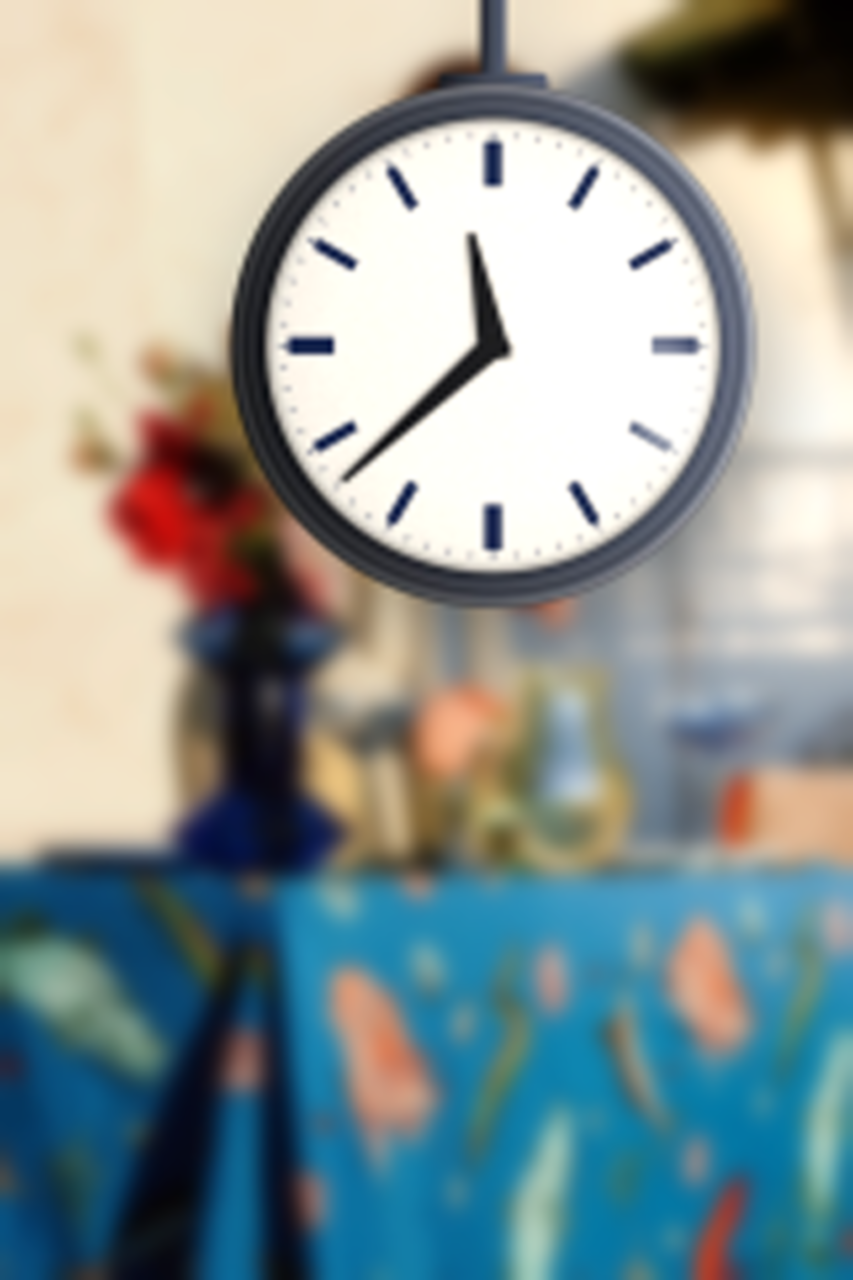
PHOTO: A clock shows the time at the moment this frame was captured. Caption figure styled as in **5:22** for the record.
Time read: **11:38**
